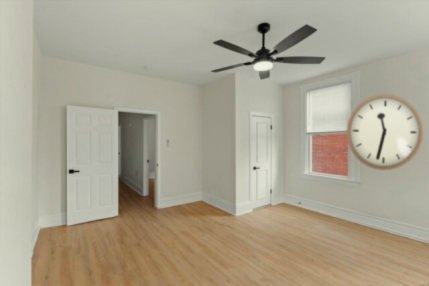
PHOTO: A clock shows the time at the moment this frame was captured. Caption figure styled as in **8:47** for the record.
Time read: **11:32**
